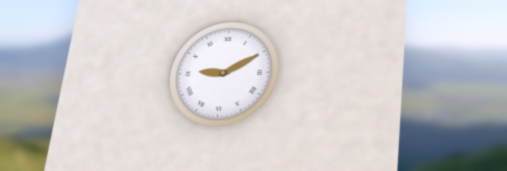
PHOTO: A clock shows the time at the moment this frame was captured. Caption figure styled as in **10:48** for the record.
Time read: **9:10**
